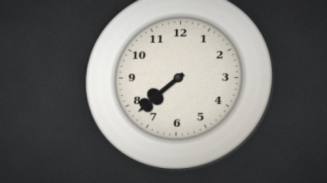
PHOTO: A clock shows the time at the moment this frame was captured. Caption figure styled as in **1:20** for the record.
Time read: **7:38**
